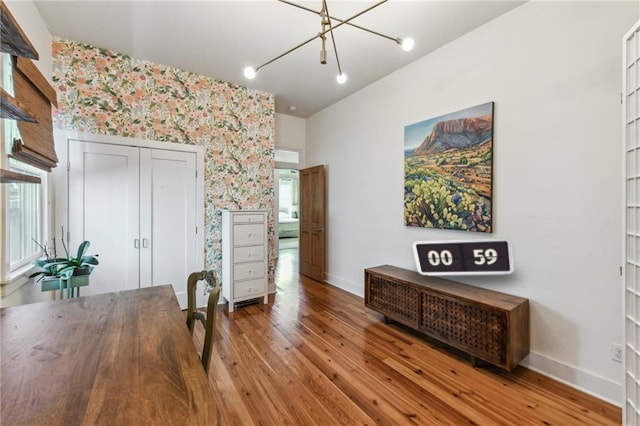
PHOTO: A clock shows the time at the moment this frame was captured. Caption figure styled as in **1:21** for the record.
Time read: **0:59**
